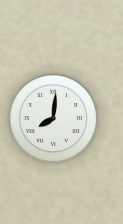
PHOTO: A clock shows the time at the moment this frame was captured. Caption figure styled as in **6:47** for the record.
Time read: **8:01**
